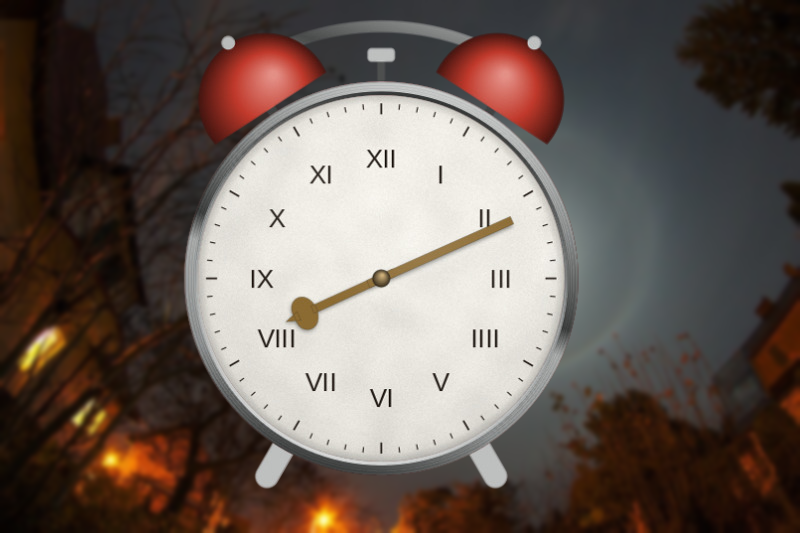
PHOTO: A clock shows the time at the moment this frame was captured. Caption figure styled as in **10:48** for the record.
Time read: **8:11**
